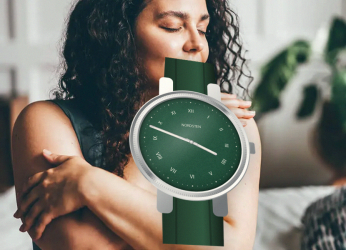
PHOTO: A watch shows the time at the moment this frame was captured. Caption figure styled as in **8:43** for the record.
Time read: **3:48**
